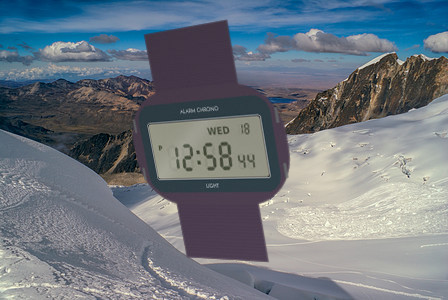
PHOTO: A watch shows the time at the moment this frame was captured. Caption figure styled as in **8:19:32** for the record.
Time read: **12:58:44**
